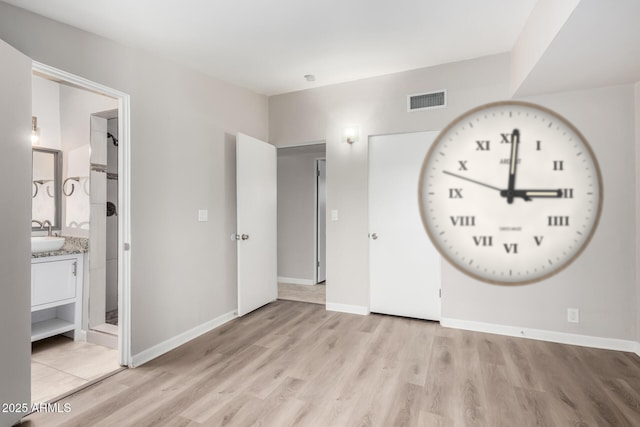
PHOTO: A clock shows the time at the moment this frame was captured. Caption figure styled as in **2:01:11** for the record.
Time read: **3:00:48**
